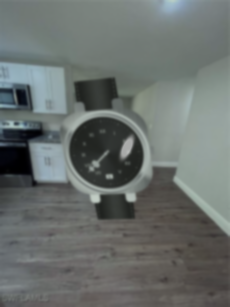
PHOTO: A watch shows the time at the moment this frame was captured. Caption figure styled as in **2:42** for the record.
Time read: **7:38**
